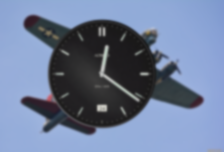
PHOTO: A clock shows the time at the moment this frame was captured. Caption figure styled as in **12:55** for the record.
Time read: **12:21**
